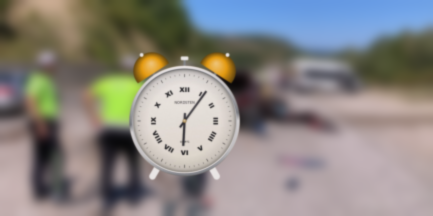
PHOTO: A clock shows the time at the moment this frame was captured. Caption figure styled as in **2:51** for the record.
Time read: **6:06**
